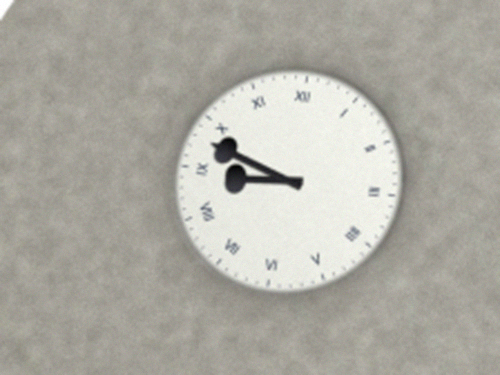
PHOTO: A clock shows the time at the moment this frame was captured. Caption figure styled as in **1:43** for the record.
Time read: **8:48**
